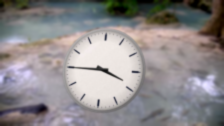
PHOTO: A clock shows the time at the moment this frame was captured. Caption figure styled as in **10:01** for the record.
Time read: **3:45**
